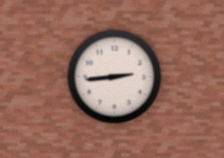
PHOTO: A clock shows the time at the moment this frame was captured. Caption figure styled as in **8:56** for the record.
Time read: **2:44**
